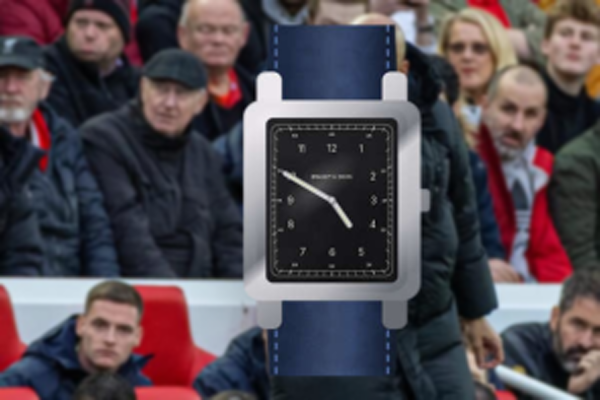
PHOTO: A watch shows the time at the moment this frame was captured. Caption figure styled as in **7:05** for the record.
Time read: **4:50**
